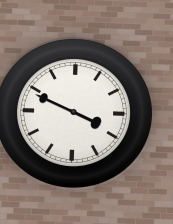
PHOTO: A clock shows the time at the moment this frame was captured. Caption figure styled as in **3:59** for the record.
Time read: **3:49**
